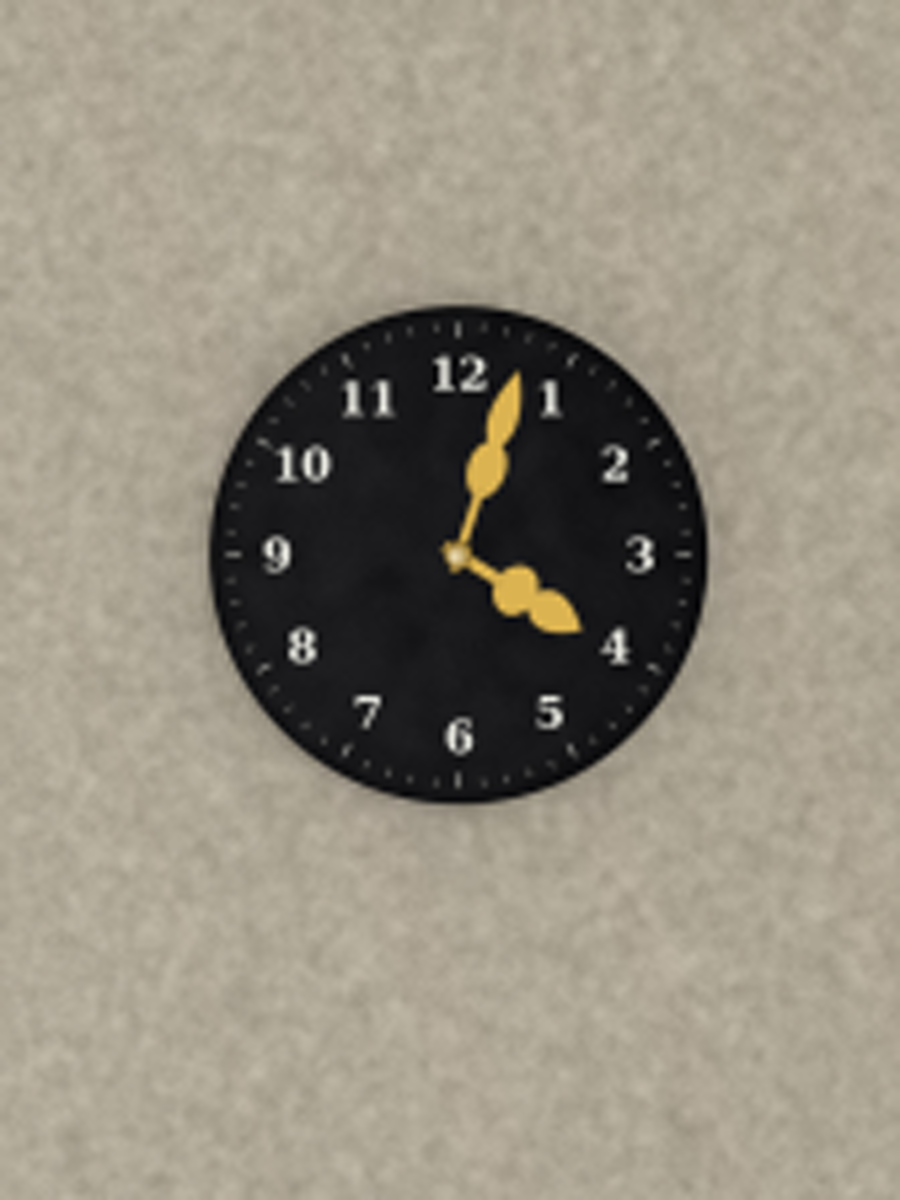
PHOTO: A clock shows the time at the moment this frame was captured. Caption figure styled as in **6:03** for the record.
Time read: **4:03**
